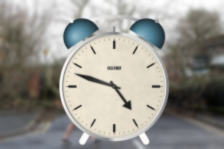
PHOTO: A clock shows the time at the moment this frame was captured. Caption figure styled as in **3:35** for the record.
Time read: **4:48**
